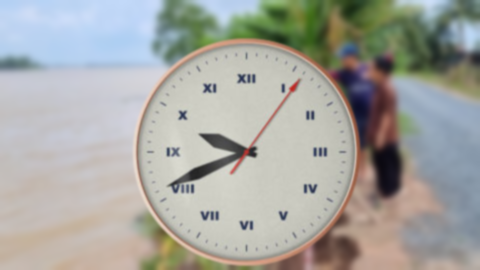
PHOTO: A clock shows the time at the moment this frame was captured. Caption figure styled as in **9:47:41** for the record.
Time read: **9:41:06**
